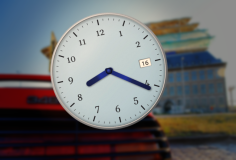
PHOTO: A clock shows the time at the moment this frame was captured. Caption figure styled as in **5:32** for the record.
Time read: **8:21**
